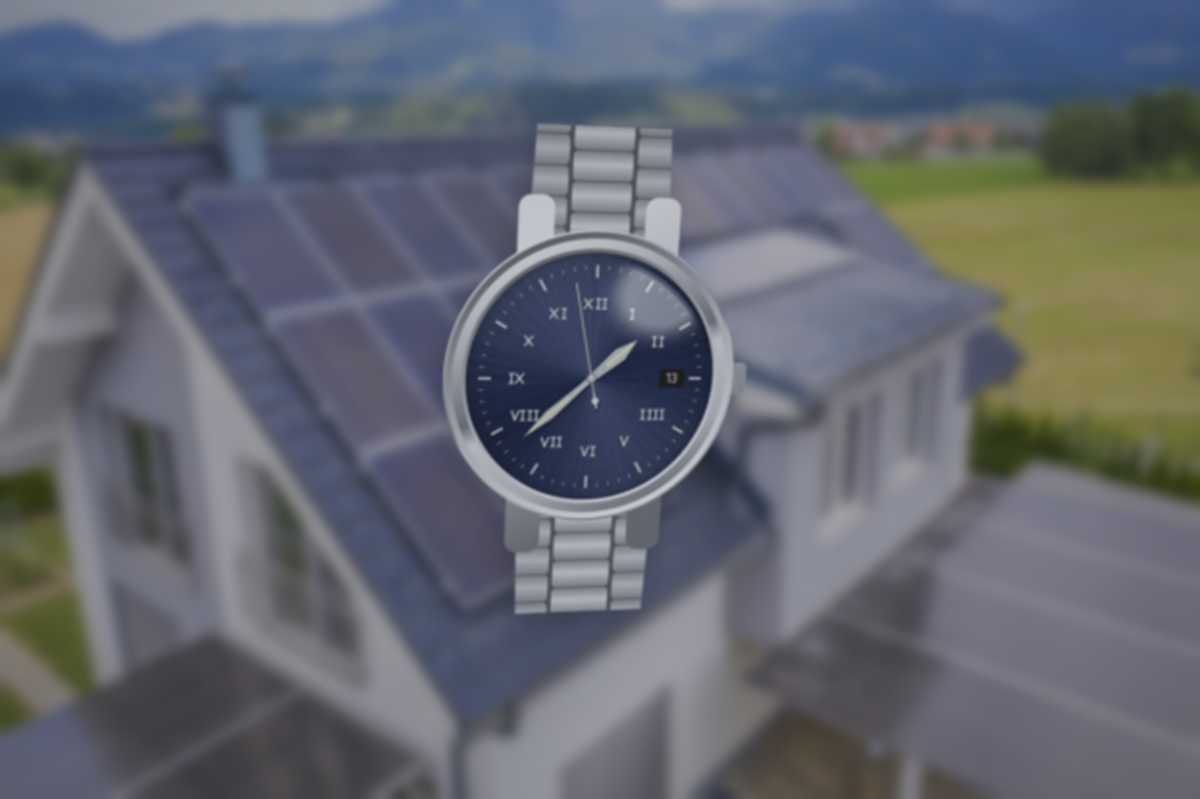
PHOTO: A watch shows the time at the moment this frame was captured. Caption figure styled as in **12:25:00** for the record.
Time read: **1:37:58**
